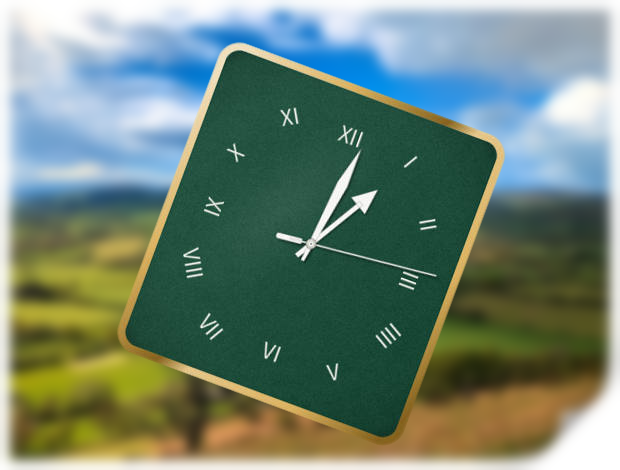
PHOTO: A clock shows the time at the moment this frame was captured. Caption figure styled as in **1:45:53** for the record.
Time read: **1:01:14**
